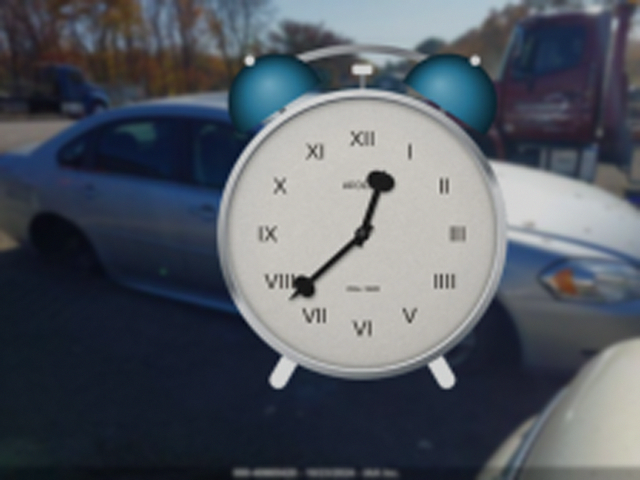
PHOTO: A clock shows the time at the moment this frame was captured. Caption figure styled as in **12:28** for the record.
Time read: **12:38**
